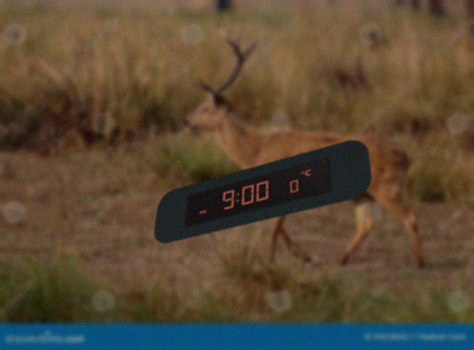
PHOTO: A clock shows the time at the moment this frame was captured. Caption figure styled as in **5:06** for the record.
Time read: **9:00**
